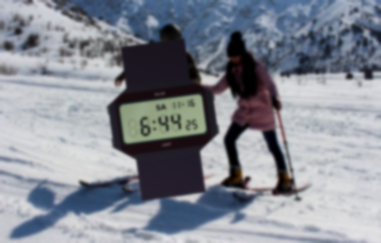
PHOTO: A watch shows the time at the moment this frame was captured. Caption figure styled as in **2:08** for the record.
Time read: **6:44**
